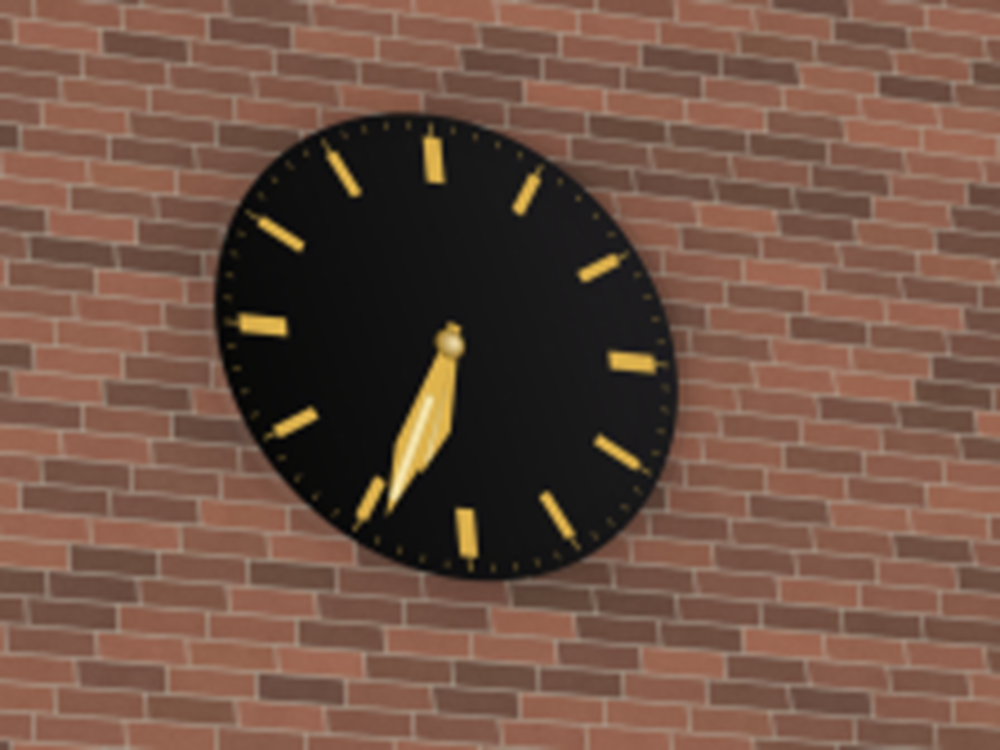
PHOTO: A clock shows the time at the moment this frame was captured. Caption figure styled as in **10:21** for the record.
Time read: **6:34**
